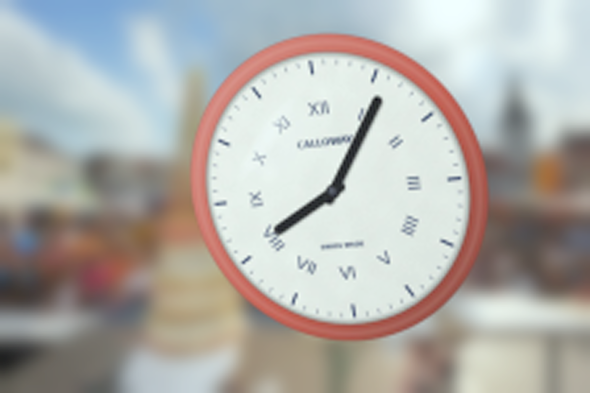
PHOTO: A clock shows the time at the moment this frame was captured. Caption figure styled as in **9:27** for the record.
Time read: **8:06**
